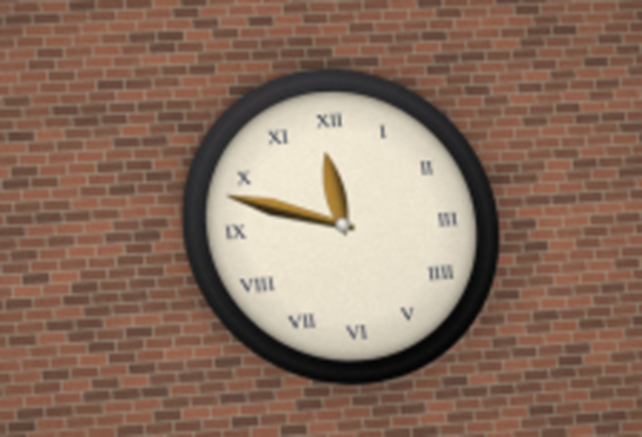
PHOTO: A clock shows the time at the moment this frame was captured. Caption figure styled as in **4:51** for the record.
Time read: **11:48**
